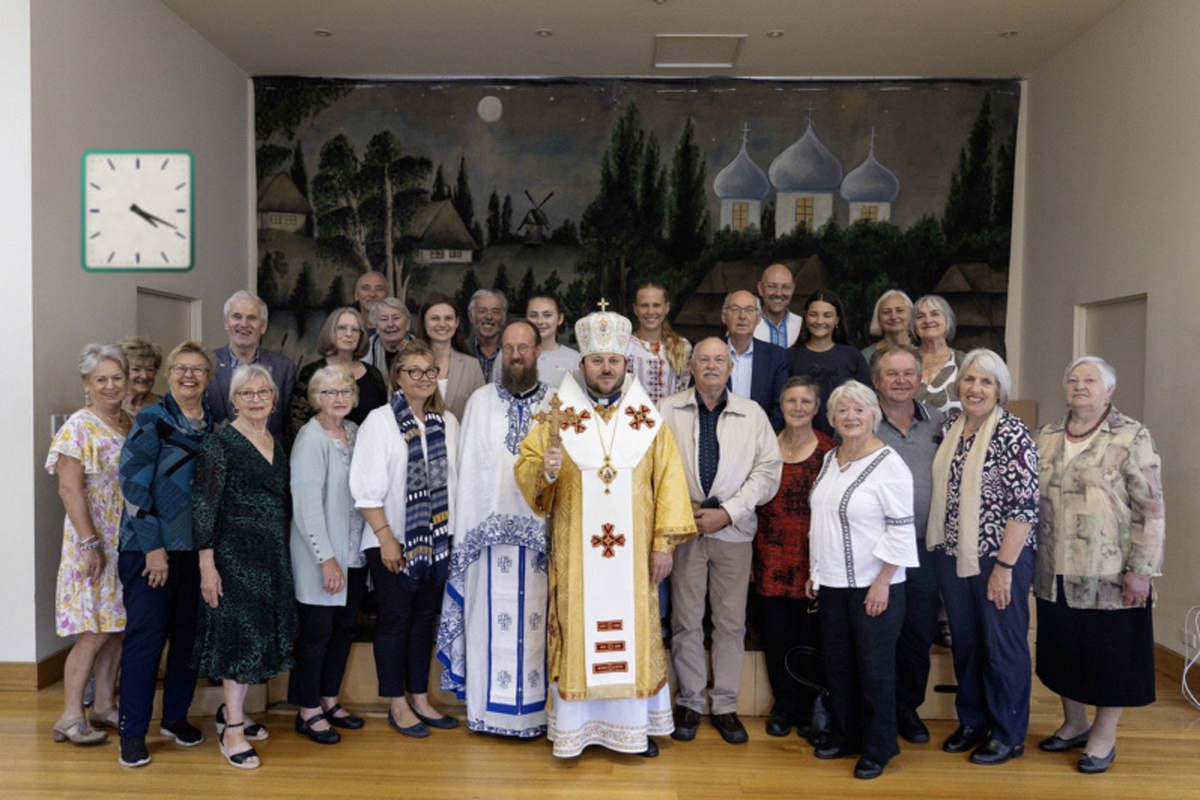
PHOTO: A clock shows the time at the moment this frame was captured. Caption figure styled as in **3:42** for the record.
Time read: **4:19**
